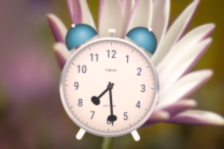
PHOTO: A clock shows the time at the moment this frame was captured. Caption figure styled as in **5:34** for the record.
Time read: **7:29**
